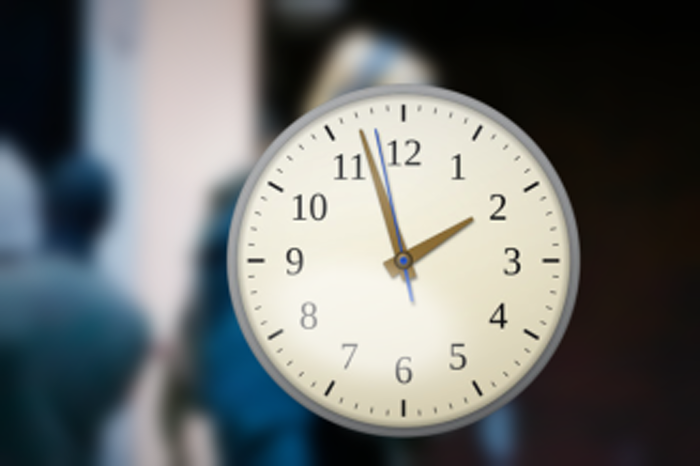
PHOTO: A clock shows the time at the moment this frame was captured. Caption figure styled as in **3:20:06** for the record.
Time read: **1:56:58**
